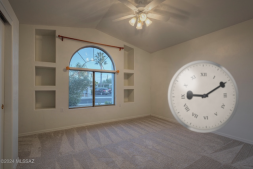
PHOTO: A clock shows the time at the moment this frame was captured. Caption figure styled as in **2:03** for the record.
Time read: **9:10**
